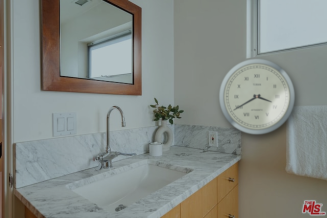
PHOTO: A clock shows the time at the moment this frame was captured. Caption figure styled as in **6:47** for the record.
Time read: **3:40**
